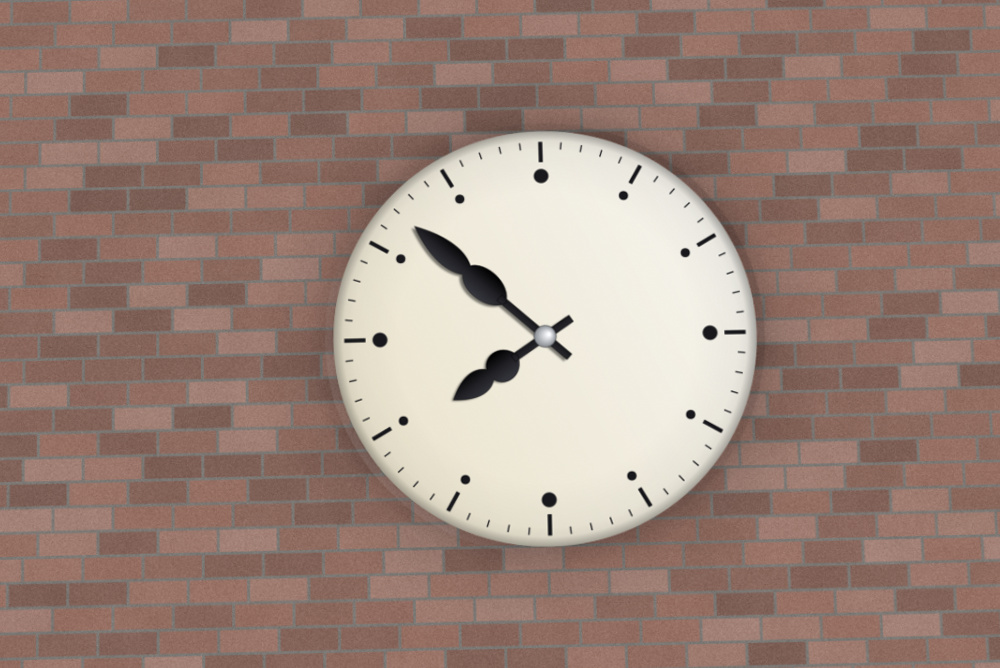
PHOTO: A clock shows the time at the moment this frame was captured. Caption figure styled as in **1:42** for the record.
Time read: **7:52**
